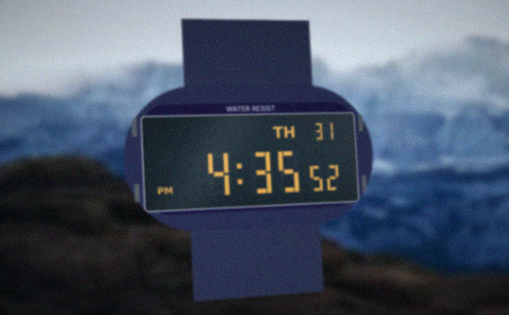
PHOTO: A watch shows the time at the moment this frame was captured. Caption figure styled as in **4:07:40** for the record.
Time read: **4:35:52**
